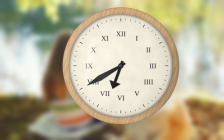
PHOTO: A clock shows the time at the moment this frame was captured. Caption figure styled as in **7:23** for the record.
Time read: **6:40**
